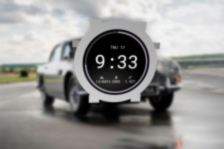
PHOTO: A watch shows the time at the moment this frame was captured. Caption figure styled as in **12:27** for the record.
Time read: **9:33**
